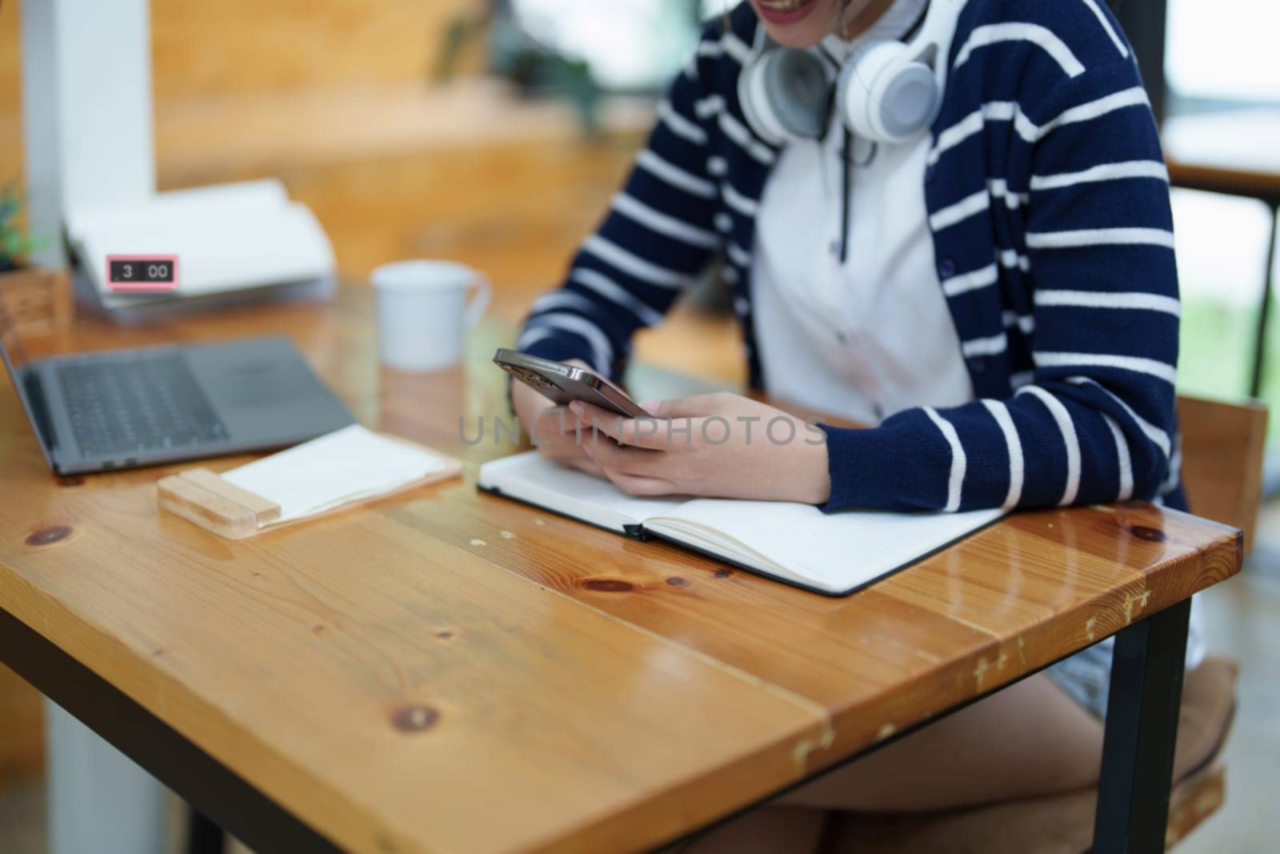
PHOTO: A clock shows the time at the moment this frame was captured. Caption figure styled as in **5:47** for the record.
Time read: **3:00**
